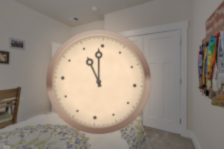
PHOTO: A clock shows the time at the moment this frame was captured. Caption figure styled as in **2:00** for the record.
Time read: **10:59**
